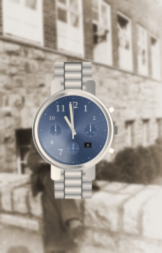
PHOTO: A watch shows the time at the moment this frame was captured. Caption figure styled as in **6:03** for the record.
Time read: **10:59**
